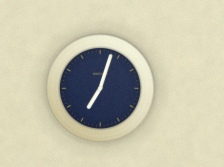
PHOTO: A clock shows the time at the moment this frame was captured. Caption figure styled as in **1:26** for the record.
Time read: **7:03**
